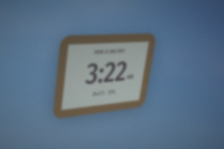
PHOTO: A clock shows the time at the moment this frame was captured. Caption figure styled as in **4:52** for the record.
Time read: **3:22**
